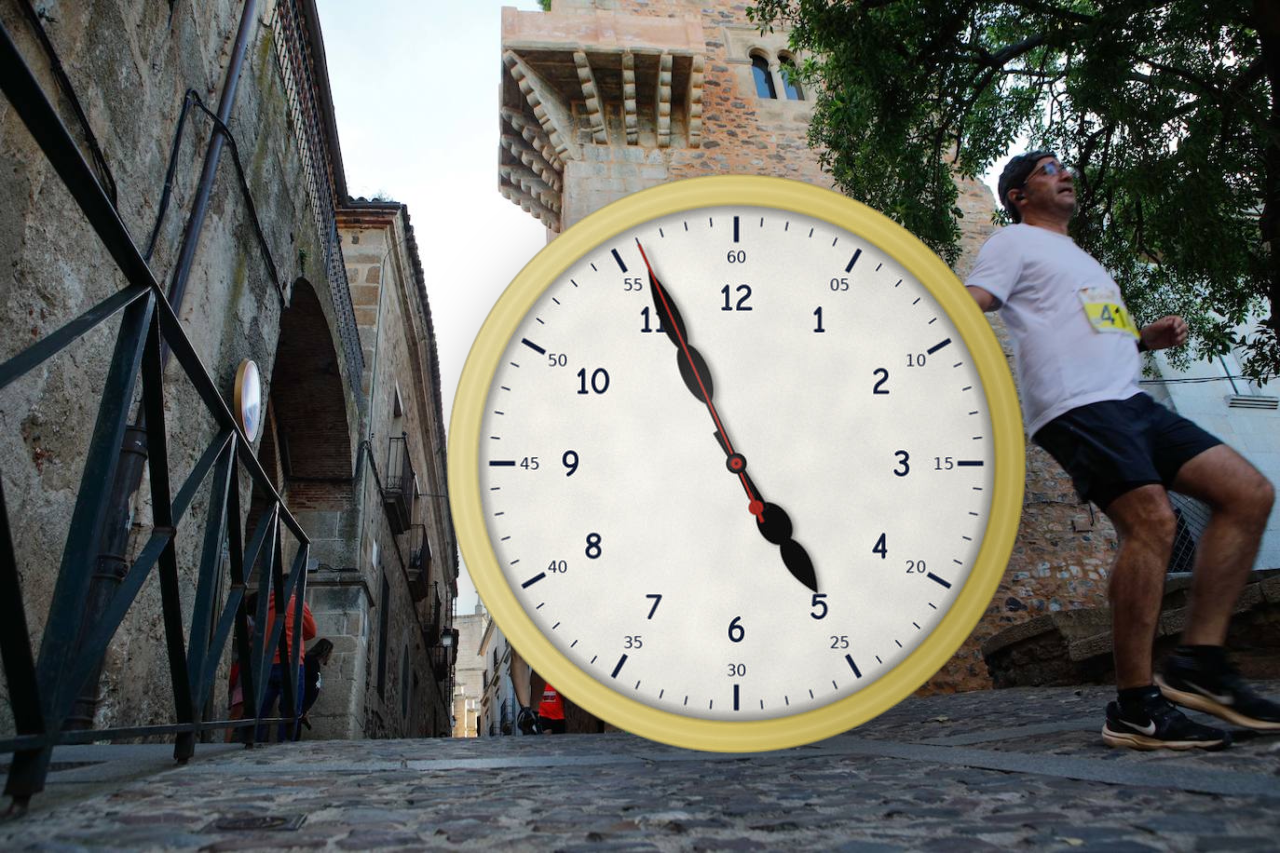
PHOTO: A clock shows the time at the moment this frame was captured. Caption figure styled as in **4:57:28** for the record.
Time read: **4:55:56**
